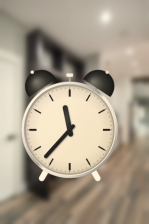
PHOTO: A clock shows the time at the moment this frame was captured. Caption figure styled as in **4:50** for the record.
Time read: **11:37**
